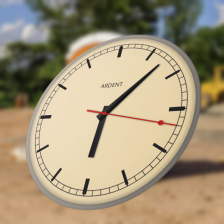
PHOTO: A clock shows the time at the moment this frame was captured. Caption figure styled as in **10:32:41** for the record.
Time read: **6:07:17**
